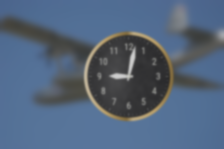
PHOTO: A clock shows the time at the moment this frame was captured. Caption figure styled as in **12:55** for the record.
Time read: **9:02**
